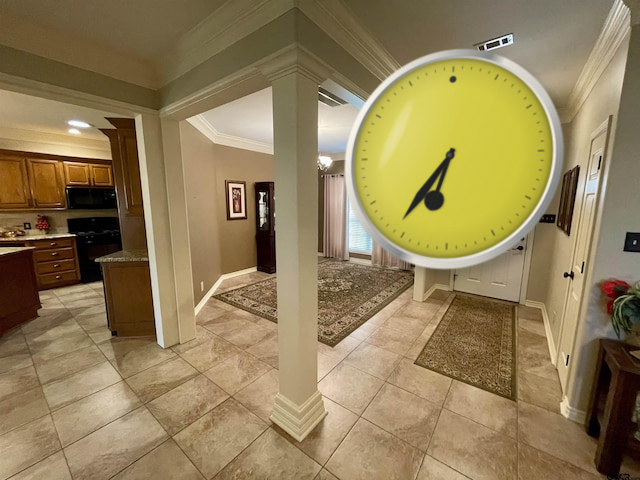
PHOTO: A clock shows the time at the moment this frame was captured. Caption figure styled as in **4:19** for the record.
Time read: **6:36**
